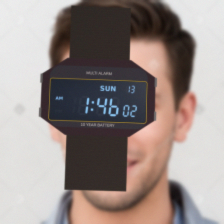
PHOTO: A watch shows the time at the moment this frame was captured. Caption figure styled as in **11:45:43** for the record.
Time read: **1:46:02**
